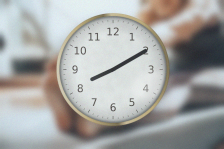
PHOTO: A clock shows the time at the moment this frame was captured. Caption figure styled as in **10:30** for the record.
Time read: **8:10**
